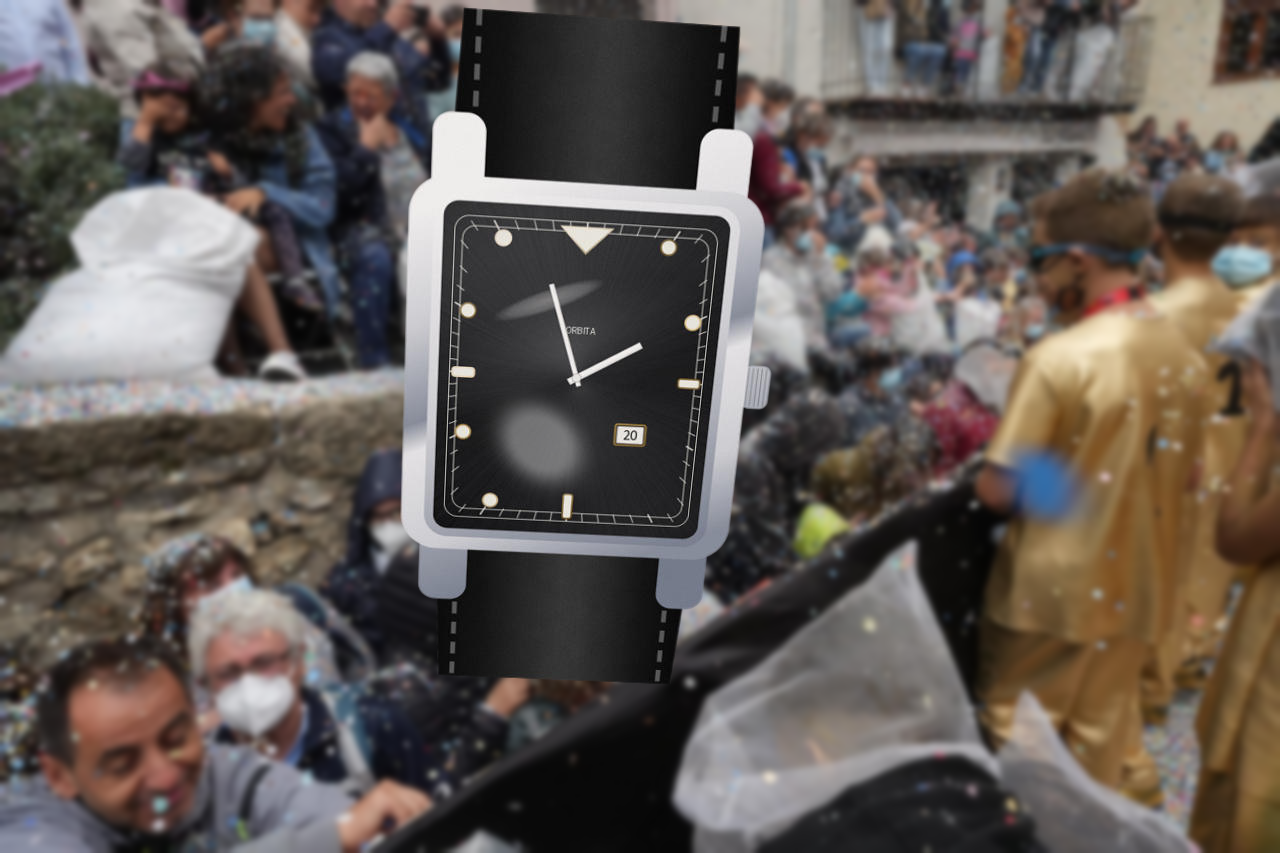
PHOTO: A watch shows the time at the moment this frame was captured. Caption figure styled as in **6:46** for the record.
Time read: **1:57**
